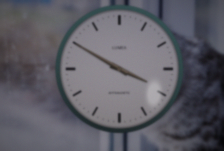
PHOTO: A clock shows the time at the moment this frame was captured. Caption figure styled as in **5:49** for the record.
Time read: **3:50**
